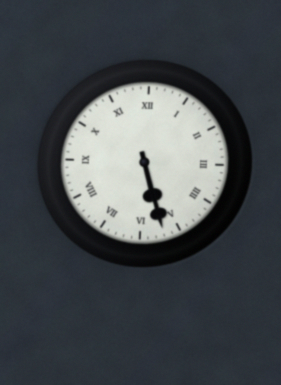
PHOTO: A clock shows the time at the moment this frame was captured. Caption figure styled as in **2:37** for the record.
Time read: **5:27**
